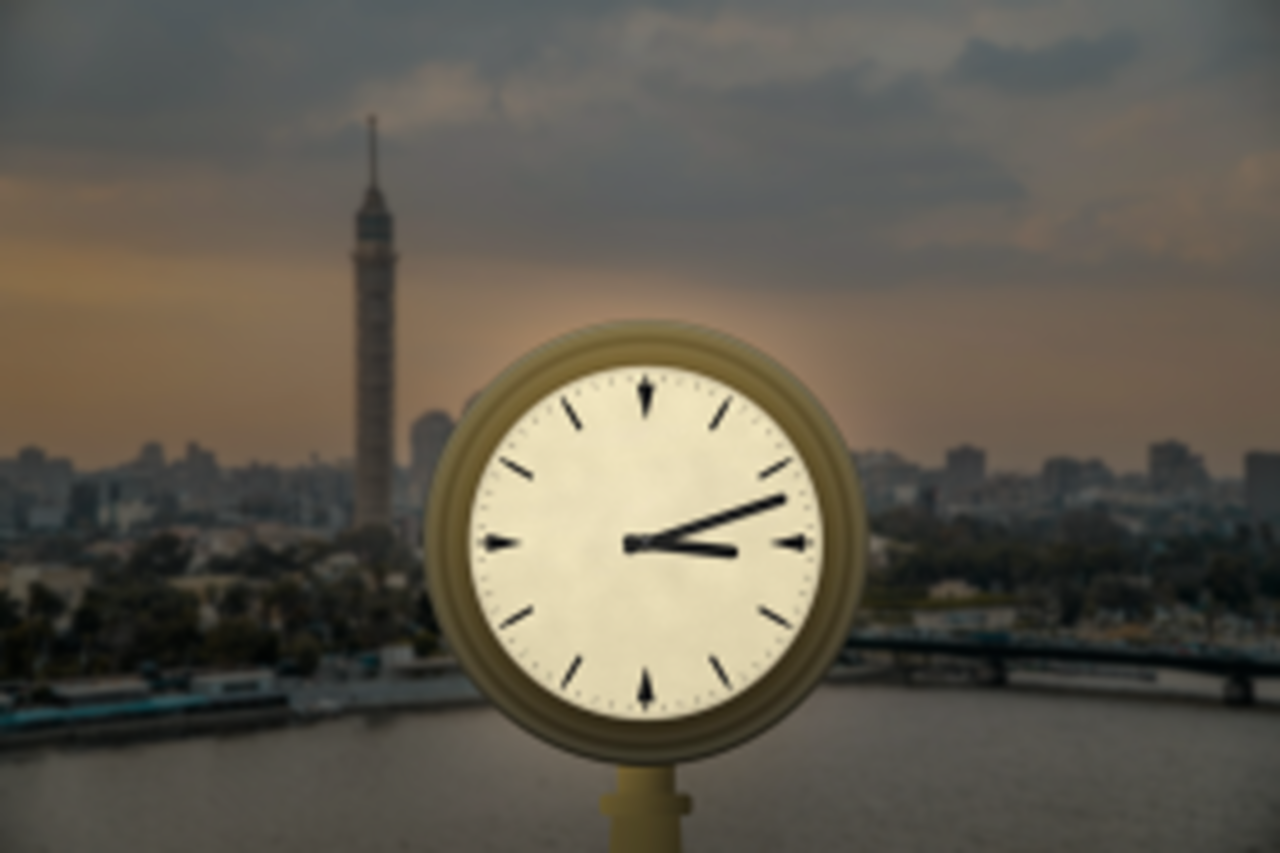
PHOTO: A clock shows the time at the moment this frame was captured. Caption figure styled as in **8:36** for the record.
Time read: **3:12**
